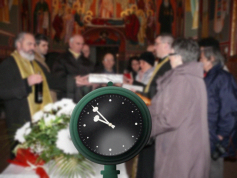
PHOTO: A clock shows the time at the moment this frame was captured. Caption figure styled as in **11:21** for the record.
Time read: **9:53**
